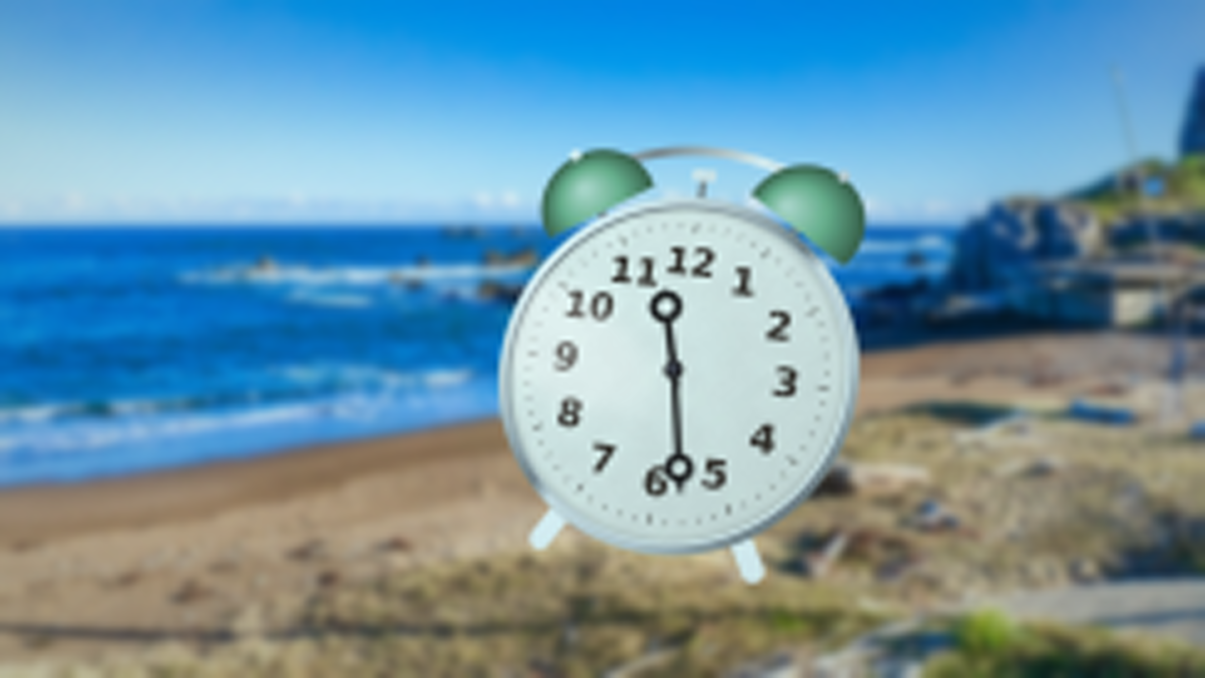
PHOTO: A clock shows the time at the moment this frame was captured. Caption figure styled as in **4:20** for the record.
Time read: **11:28**
